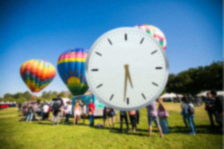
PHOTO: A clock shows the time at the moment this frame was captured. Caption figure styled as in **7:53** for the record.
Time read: **5:31**
